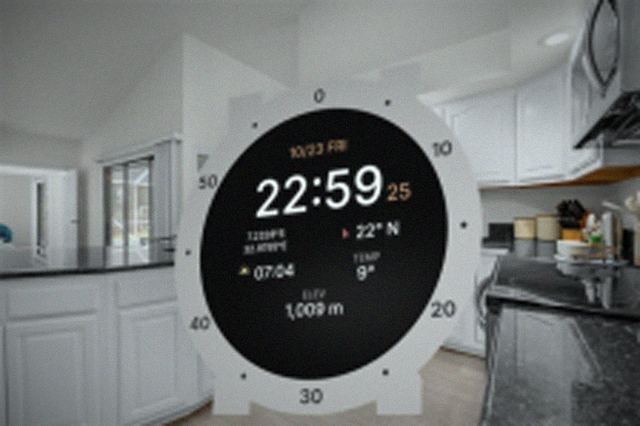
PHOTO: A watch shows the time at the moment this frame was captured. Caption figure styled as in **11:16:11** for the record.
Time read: **22:59:25**
